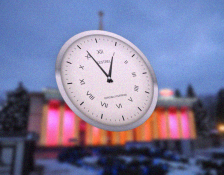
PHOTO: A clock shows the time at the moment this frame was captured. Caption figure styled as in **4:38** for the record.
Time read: **12:56**
